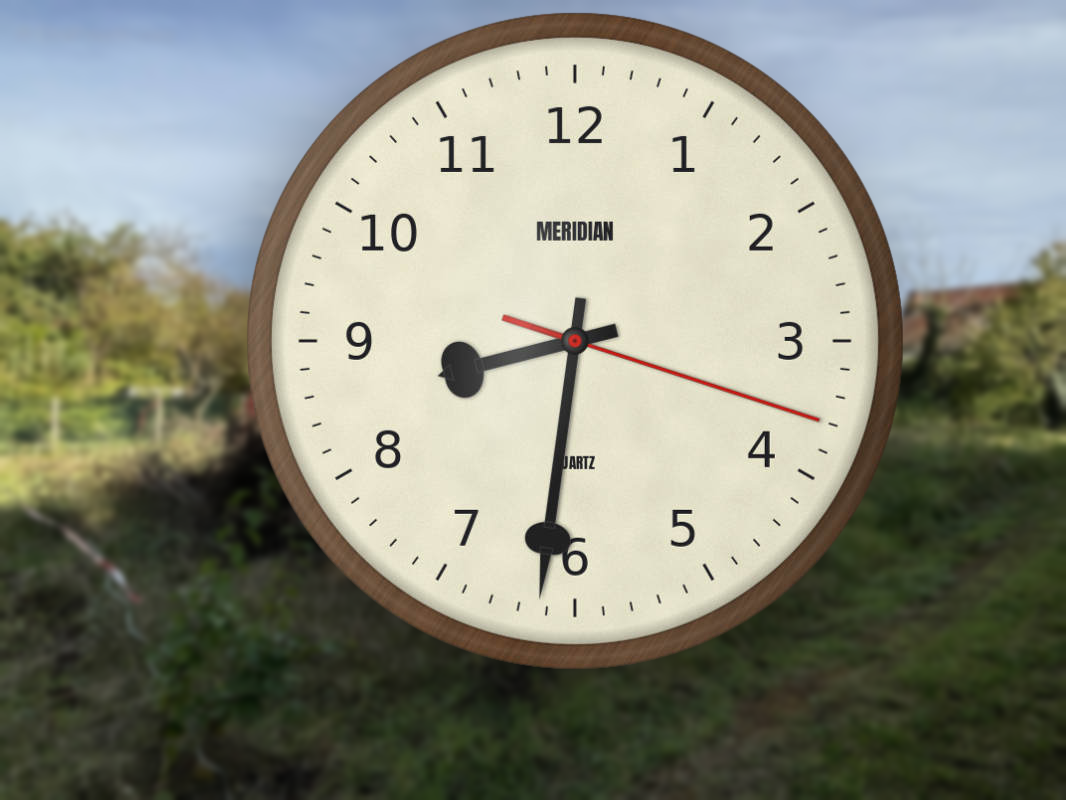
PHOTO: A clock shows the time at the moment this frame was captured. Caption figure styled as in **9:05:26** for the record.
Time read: **8:31:18**
